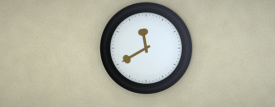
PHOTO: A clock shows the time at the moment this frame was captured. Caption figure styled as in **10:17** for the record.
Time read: **11:40**
